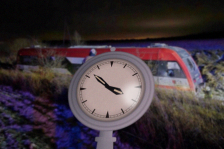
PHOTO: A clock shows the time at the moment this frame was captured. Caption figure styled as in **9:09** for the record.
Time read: **3:52**
